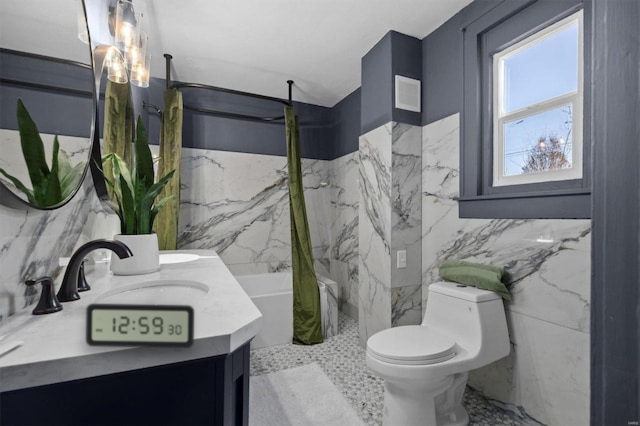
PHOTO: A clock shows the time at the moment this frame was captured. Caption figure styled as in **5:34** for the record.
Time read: **12:59**
